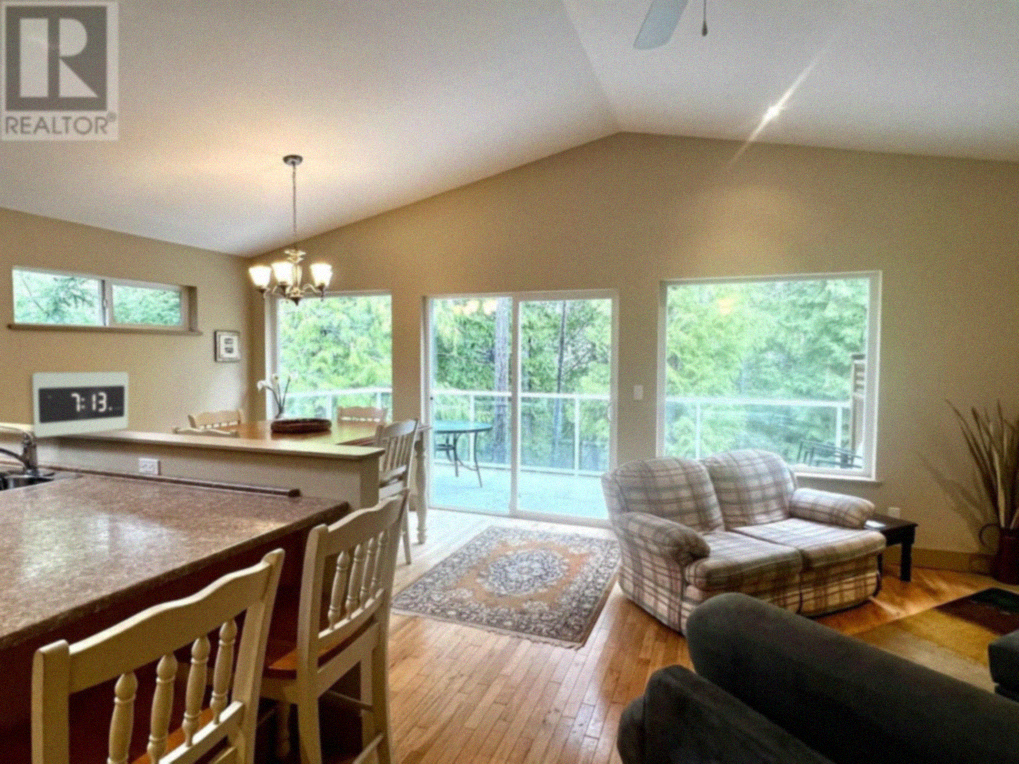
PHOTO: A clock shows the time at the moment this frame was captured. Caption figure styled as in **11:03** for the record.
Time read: **7:13**
